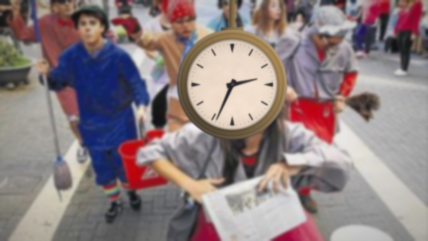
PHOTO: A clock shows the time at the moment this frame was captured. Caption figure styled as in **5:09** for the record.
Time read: **2:34**
